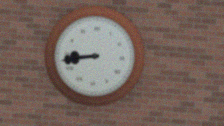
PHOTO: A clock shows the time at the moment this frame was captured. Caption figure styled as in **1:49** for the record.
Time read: **8:43**
